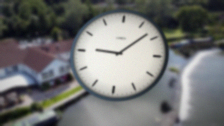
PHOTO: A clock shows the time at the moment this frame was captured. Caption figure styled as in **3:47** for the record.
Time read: **9:08**
